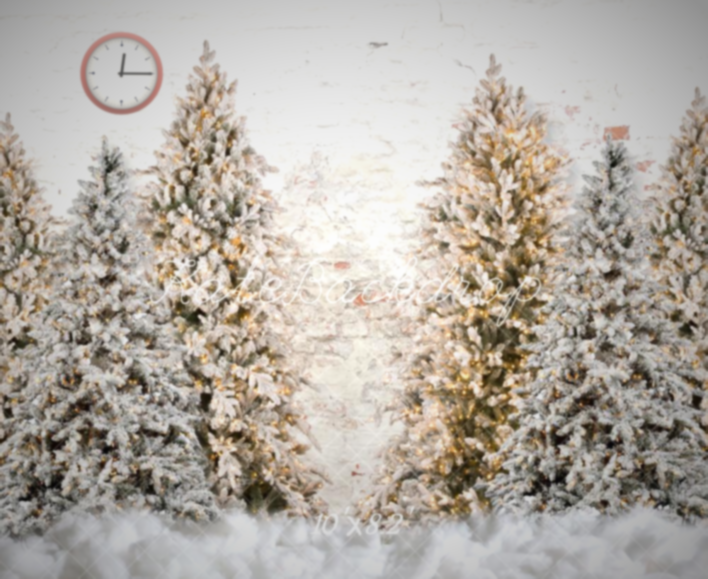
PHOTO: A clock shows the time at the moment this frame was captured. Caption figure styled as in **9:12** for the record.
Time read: **12:15**
